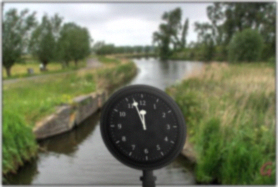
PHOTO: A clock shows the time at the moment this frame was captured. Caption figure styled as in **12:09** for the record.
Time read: **11:57**
